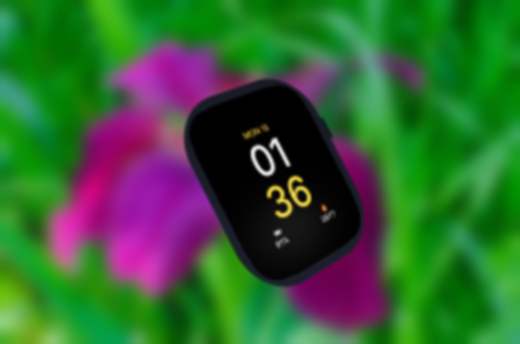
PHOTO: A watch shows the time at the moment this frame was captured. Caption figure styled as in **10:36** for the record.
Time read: **1:36**
